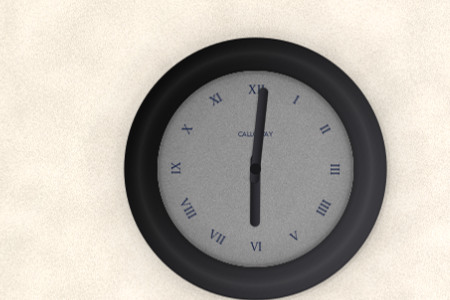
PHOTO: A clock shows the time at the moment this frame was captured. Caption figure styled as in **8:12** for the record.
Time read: **6:01**
